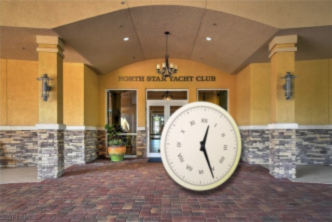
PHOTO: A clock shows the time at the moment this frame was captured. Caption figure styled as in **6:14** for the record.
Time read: **12:26**
